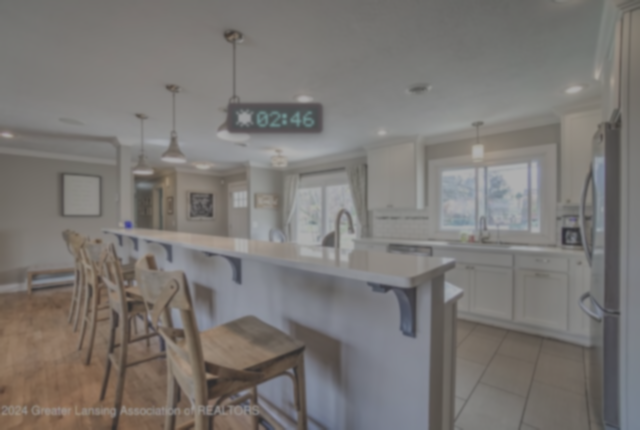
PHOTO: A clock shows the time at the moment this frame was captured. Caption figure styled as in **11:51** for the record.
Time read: **2:46**
